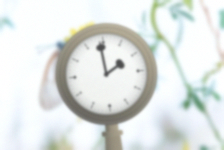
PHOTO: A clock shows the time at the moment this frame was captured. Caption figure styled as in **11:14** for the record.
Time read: **1:59**
